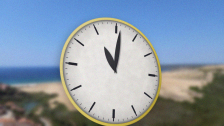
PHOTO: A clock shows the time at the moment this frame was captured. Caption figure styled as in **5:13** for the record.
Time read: **11:01**
